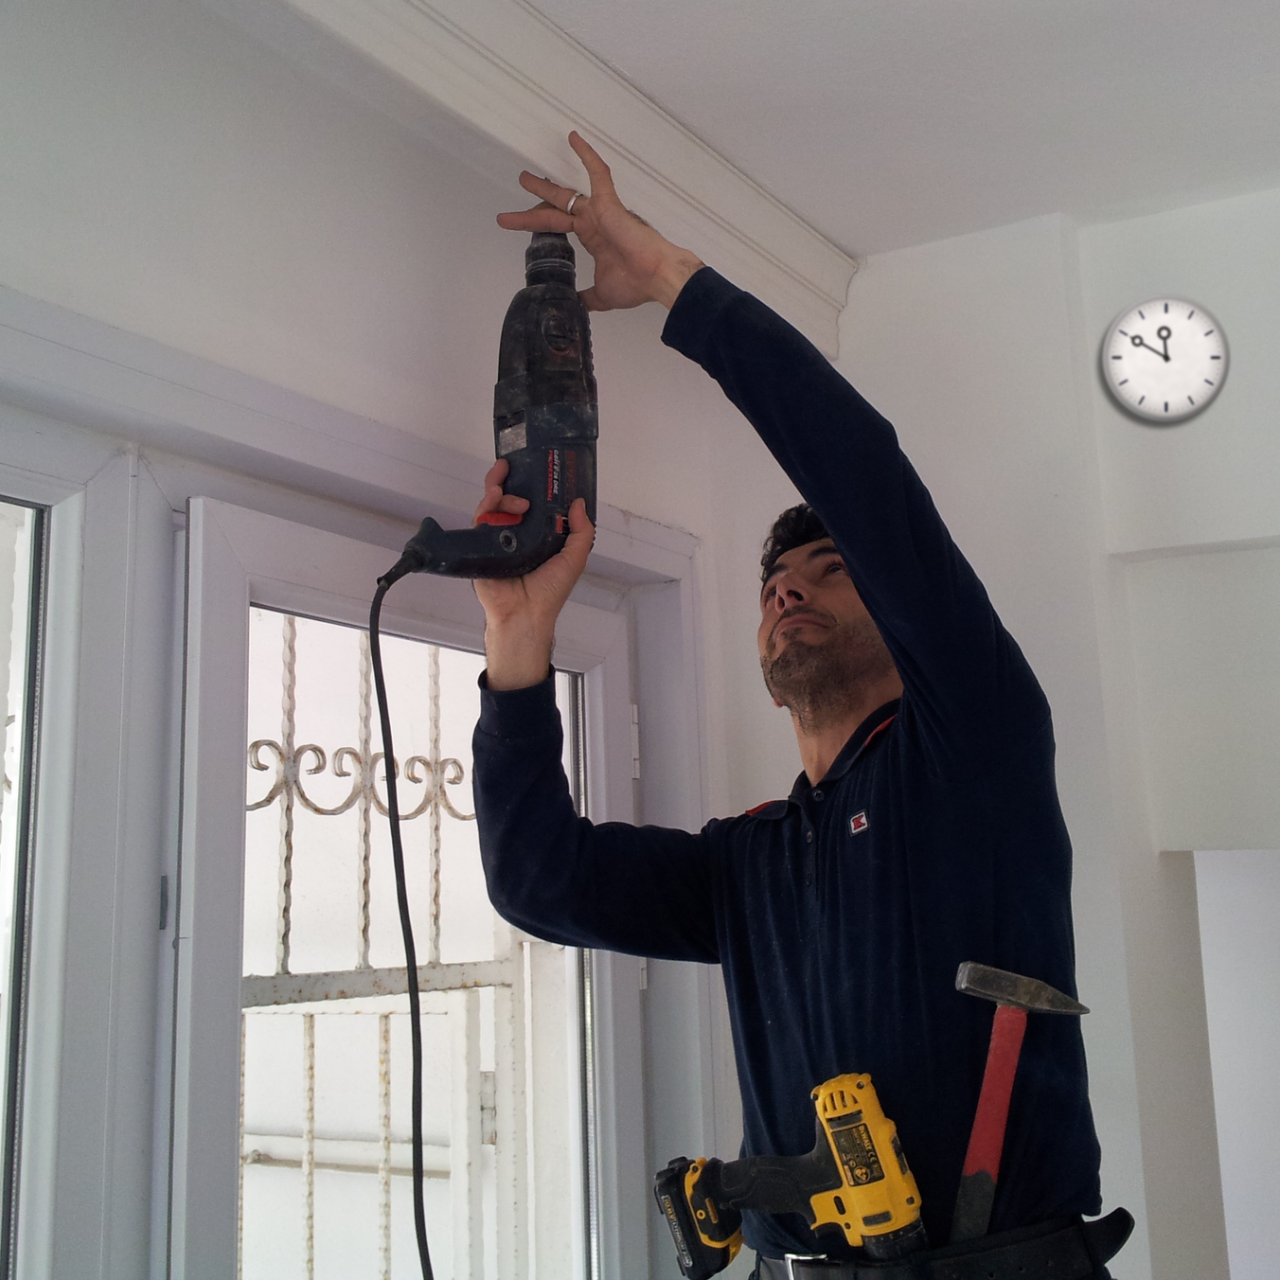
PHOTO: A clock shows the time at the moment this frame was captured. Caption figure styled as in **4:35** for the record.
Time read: **11:50**
